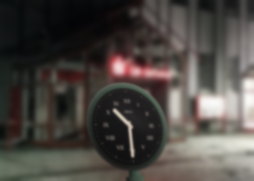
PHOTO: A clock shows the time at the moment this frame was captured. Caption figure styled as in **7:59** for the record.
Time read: **10:30**
